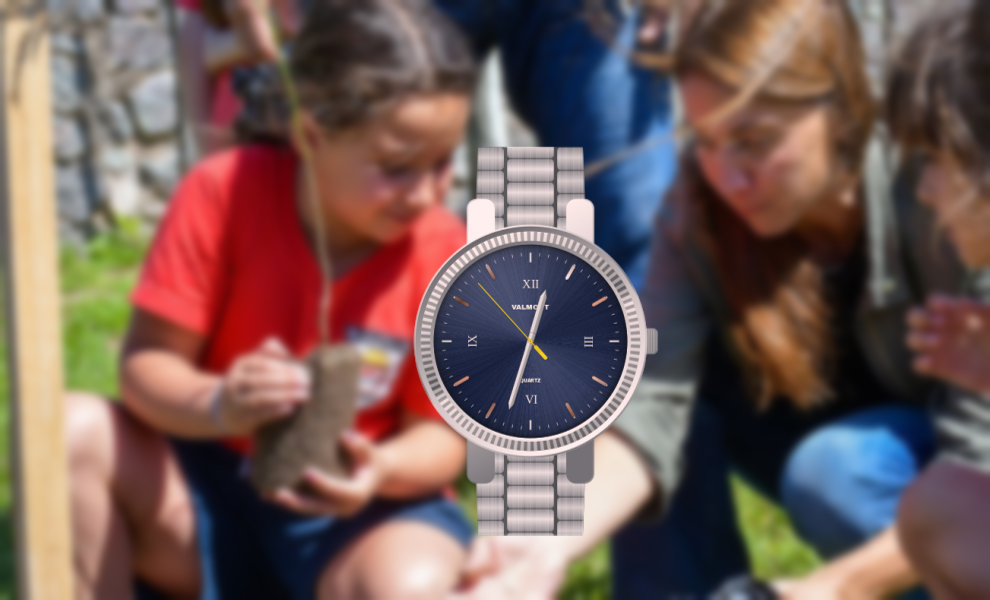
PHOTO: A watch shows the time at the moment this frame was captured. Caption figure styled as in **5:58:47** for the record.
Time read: **12:32:53**
